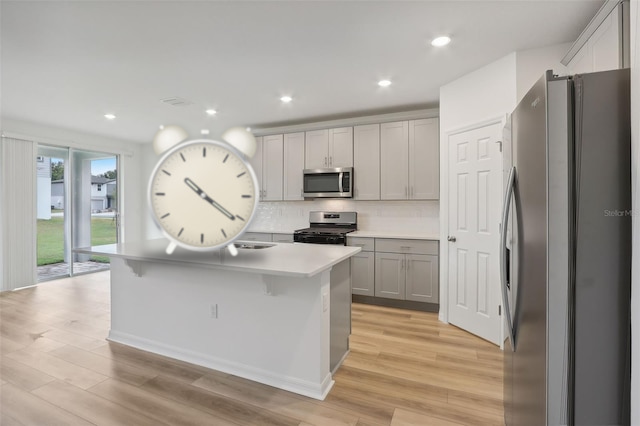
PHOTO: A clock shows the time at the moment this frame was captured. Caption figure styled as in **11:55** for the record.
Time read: **10:21**
